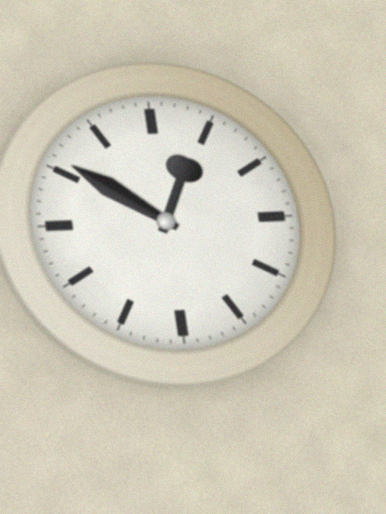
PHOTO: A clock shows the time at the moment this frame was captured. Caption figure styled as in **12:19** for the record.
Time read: **12:51**
